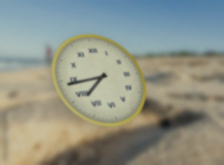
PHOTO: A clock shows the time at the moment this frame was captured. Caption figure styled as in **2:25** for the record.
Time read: **7:44**
